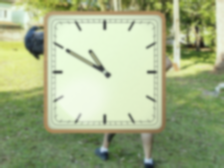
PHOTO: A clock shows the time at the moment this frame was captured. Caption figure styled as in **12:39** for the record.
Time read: **10:50**
